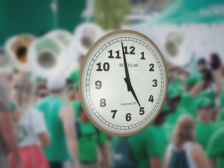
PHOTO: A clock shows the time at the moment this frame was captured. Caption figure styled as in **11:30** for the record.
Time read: **4:58**
